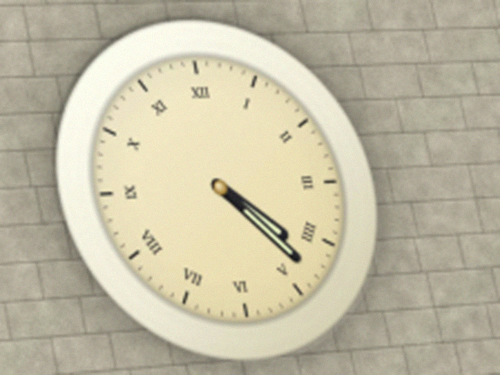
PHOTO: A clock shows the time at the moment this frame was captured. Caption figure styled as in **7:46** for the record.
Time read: **4:23**
